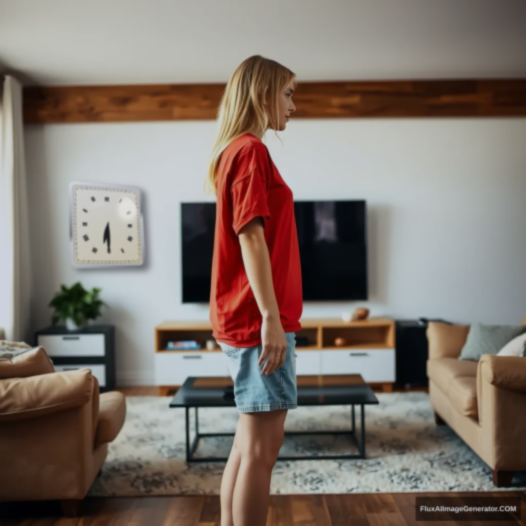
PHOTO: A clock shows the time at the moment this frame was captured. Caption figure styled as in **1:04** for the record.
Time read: **6:30**
